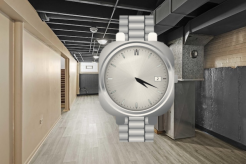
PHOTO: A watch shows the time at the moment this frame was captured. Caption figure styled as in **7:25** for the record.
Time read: **4:19**
